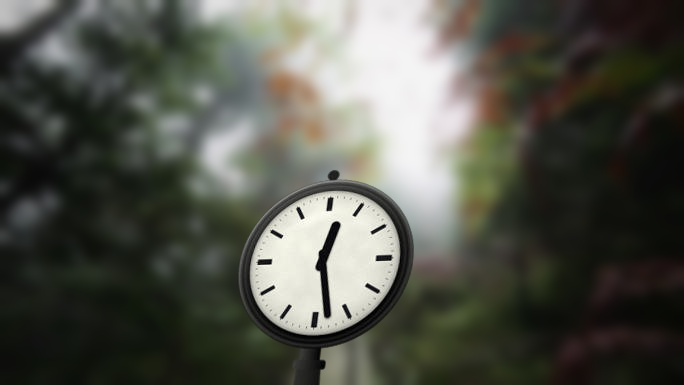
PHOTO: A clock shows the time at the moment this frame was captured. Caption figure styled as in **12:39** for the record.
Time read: **12:28**
